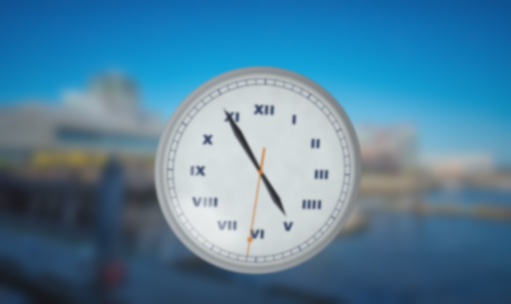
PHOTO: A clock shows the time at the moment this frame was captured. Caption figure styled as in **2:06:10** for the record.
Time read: **4:54:31**
